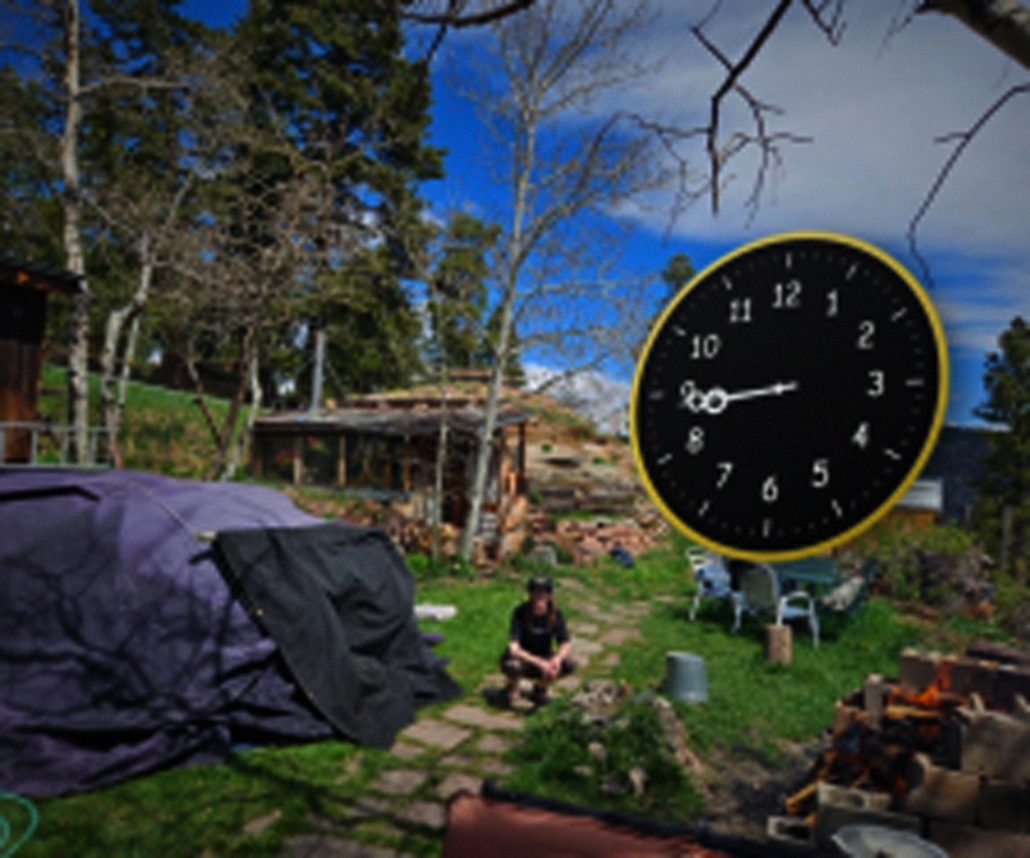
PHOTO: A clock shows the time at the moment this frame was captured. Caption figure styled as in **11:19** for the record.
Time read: **8:44**
